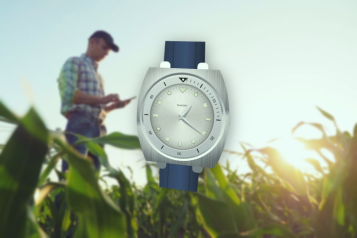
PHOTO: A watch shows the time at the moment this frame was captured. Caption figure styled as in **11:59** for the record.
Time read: **1:21**
